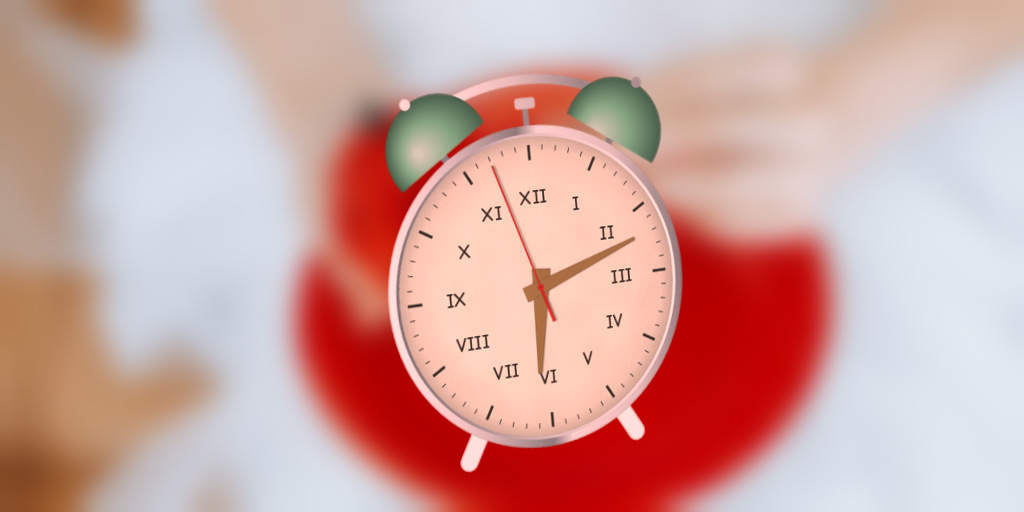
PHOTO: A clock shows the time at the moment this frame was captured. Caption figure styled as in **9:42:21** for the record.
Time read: **6:11:57**
